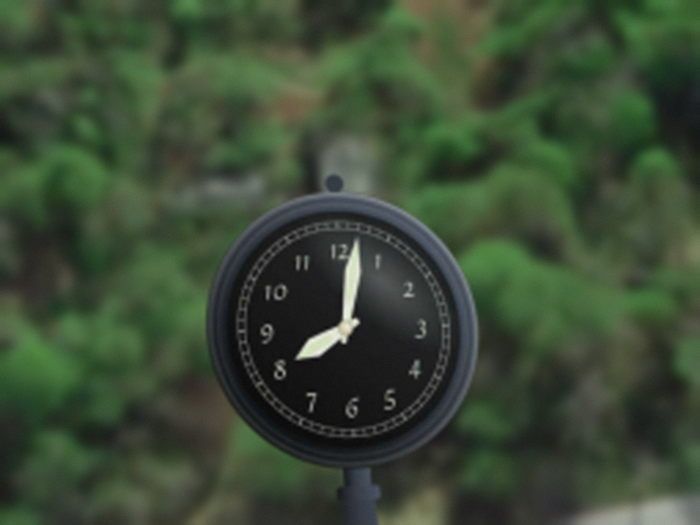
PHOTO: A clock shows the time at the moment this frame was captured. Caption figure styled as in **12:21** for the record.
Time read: **8:02**
